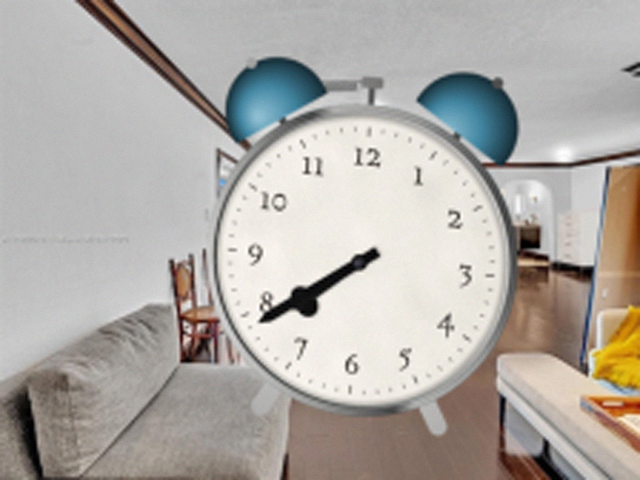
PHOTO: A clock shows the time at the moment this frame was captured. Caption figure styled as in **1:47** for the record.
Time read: **7:39**
